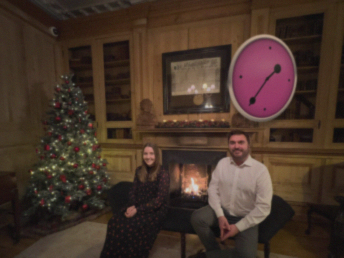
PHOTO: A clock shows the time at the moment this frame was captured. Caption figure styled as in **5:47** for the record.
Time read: **1:36**
